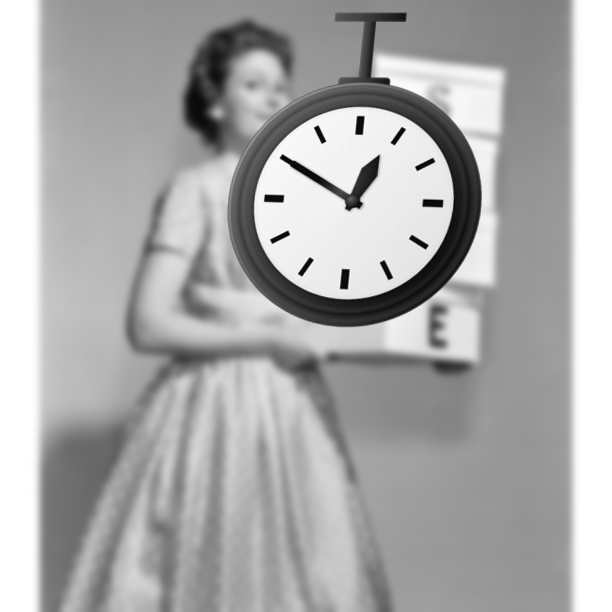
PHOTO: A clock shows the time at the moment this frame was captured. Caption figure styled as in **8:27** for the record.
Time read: **12:50**
